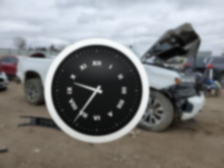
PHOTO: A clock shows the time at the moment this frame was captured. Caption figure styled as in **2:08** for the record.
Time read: **9:36**
